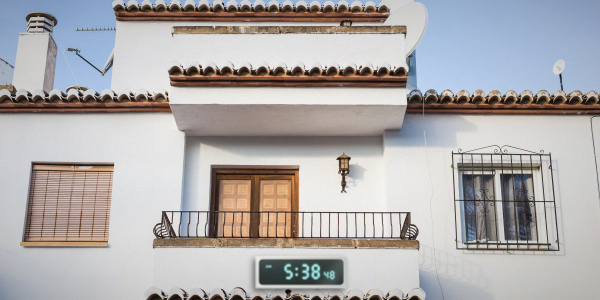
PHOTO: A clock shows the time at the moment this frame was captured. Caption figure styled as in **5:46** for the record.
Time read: **5:38**
